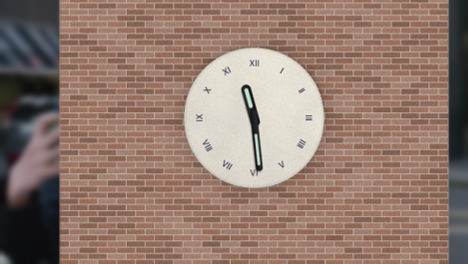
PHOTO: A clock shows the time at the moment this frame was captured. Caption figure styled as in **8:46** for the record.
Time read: **11:29**
